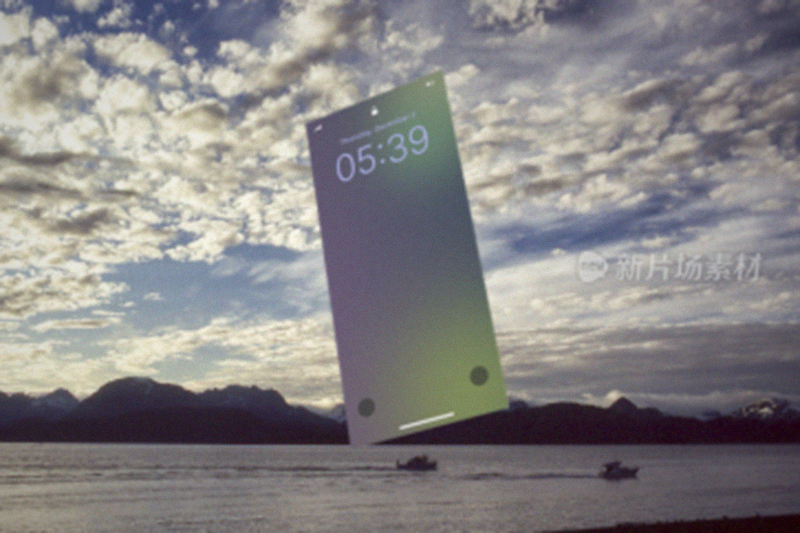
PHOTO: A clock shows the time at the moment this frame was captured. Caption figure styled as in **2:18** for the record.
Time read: **5:39**
